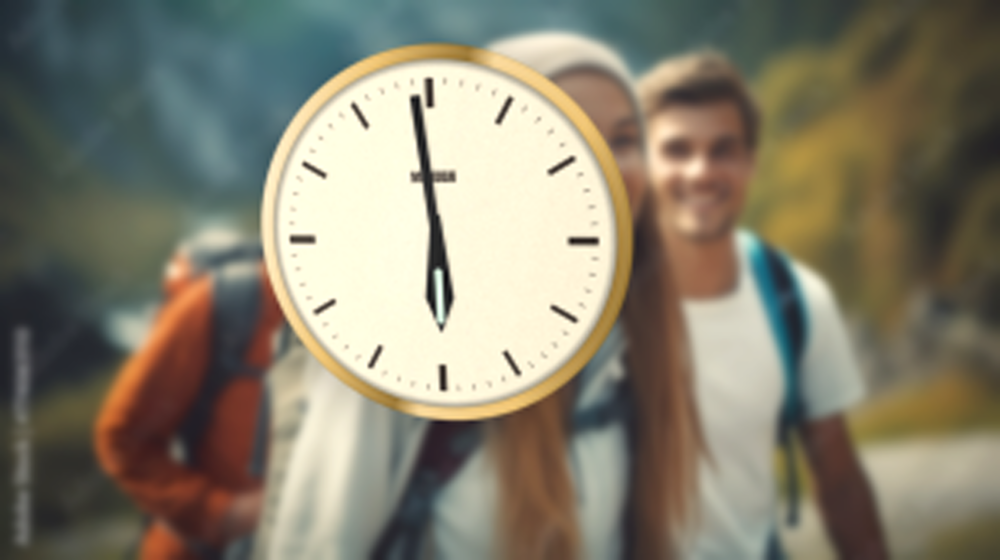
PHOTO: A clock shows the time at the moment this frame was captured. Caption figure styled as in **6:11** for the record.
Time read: **5:59**
